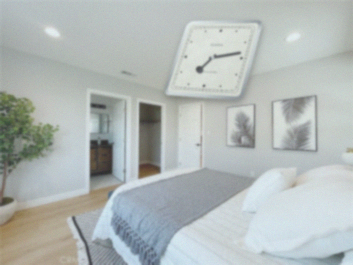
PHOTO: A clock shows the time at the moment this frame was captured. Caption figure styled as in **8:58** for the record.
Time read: **7:13**
